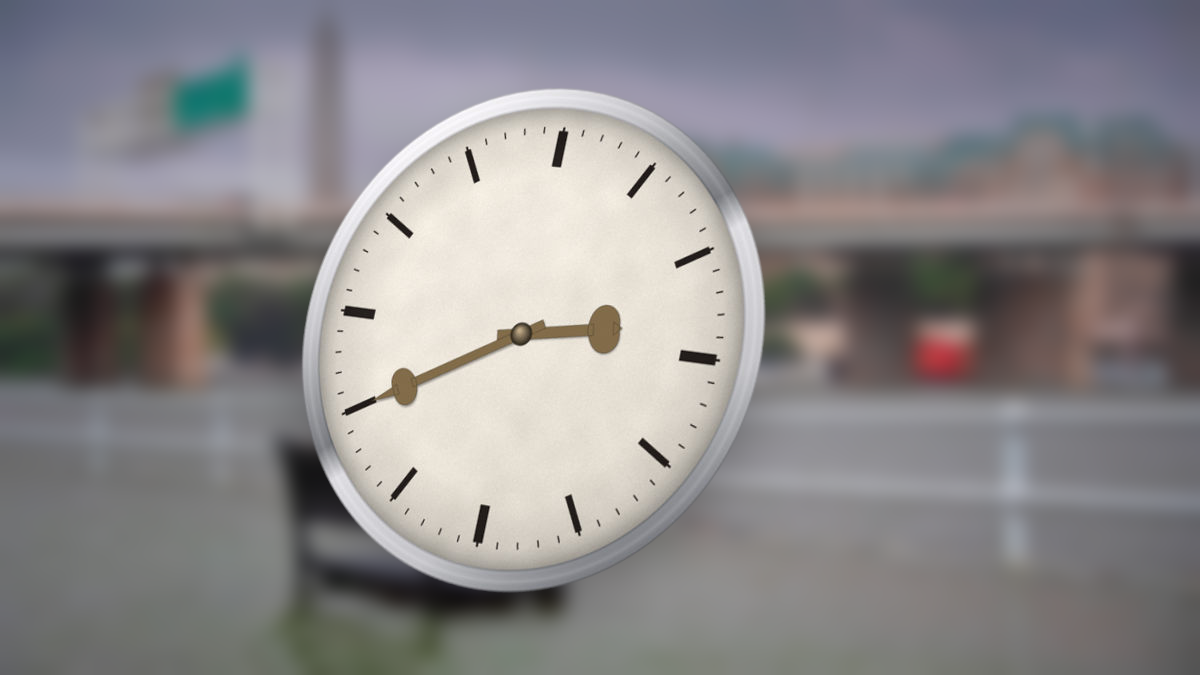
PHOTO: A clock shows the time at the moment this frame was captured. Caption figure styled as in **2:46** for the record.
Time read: **2:40**
